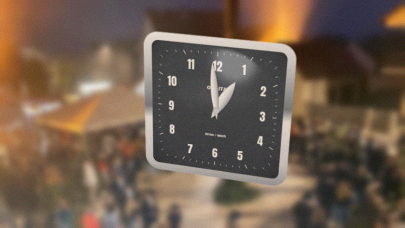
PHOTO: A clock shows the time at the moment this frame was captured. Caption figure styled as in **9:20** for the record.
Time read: **12:59**
